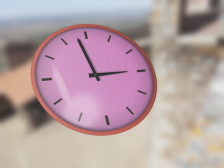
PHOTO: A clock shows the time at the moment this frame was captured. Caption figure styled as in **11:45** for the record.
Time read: **2:58**
